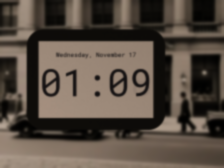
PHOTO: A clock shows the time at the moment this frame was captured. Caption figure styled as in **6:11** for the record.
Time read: **1:09**
